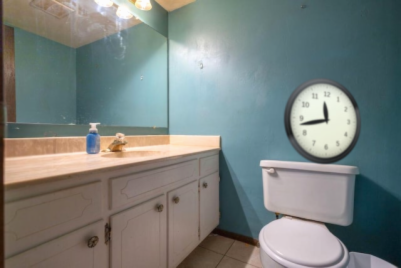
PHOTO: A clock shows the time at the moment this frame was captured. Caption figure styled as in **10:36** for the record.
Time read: **11:43**
